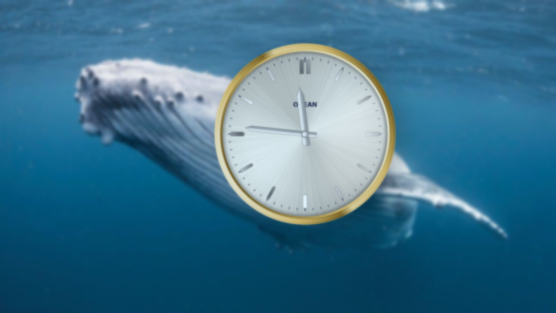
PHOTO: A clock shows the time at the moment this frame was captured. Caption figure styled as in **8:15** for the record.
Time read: **11:46**
